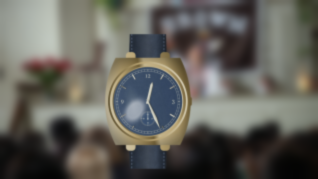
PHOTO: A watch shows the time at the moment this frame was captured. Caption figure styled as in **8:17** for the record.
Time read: **12:26**
